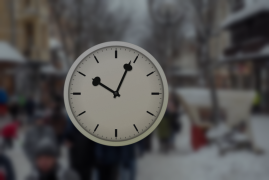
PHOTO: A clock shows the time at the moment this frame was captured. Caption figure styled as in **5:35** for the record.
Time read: **10:04**
